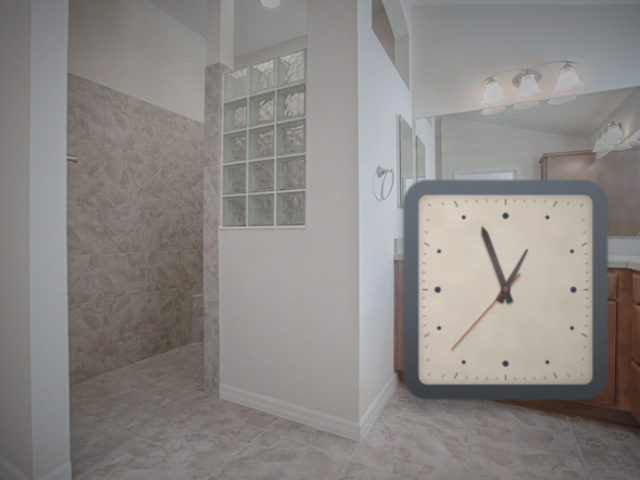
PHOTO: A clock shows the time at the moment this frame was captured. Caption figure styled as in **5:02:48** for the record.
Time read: **12:56:37**
